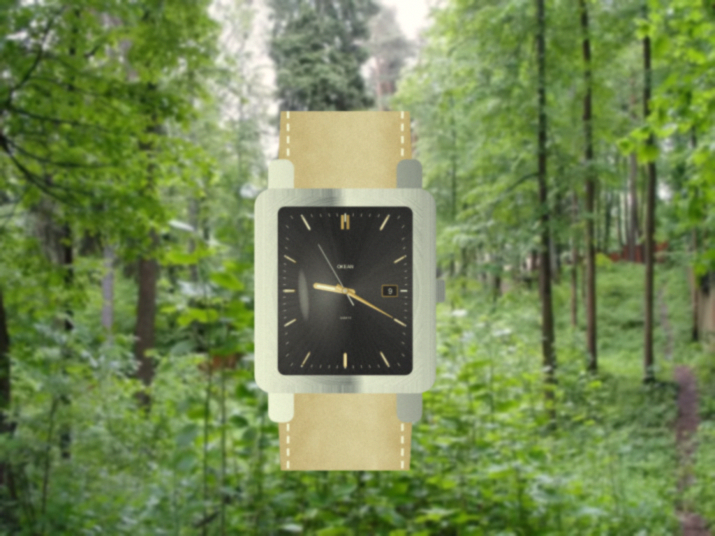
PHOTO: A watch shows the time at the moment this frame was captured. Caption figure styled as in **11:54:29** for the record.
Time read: **9:19:55**
